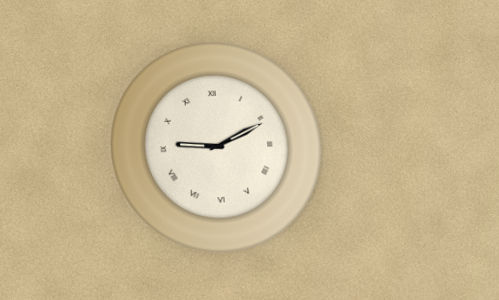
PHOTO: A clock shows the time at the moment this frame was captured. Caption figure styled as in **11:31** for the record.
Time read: **9:11**
